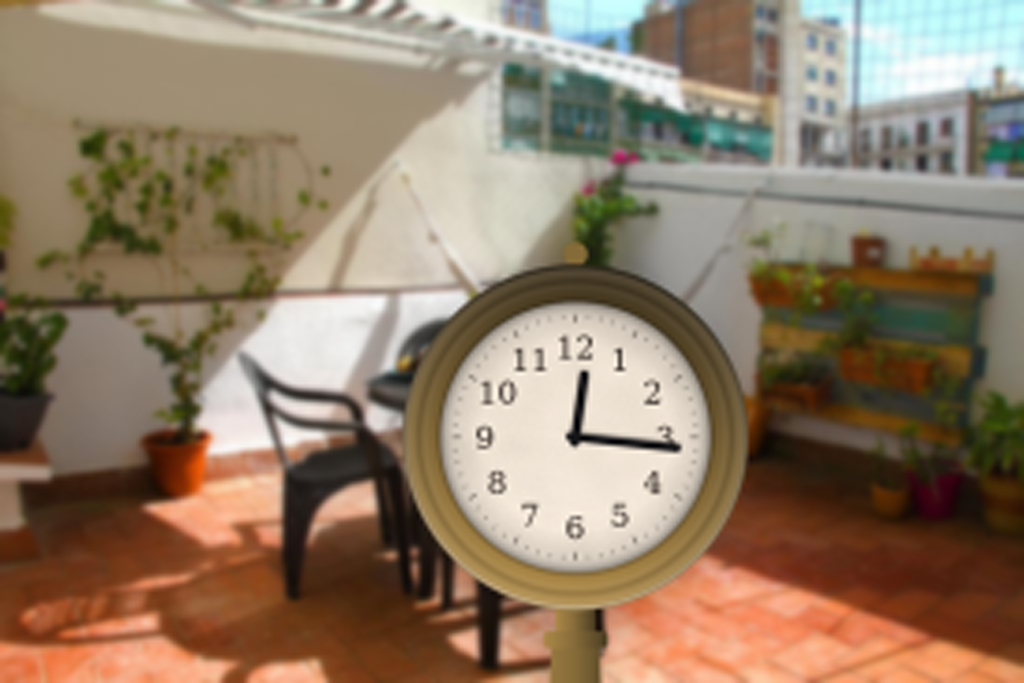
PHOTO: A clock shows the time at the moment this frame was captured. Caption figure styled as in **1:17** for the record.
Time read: **12:16**
